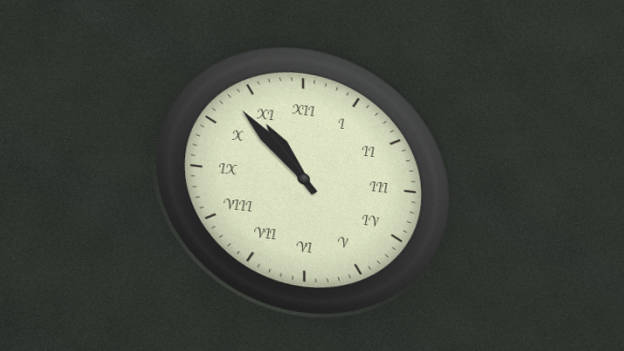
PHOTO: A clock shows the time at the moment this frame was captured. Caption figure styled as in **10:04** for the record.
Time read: **10:53**
